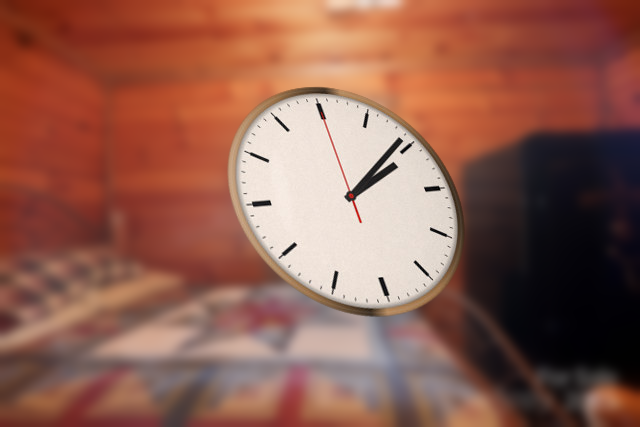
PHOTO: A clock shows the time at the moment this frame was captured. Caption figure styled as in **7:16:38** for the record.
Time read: **2:09:00**
